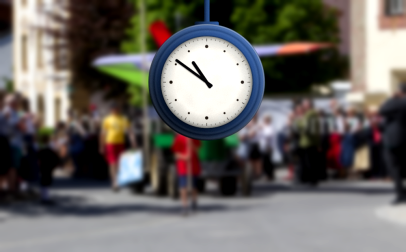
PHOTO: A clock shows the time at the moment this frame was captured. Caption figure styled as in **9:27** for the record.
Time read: **10:51**
